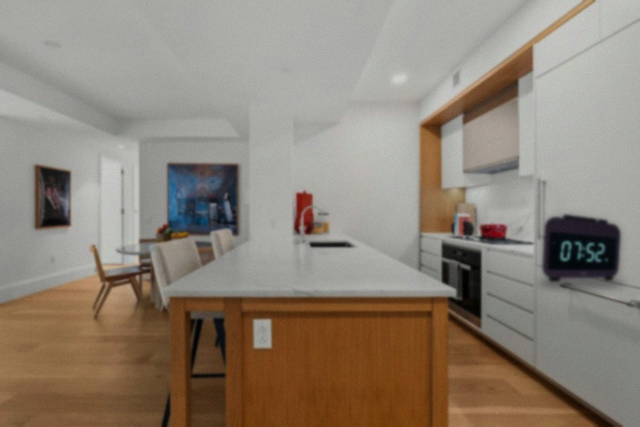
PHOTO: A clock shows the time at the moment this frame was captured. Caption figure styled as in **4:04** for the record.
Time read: **7:52**
